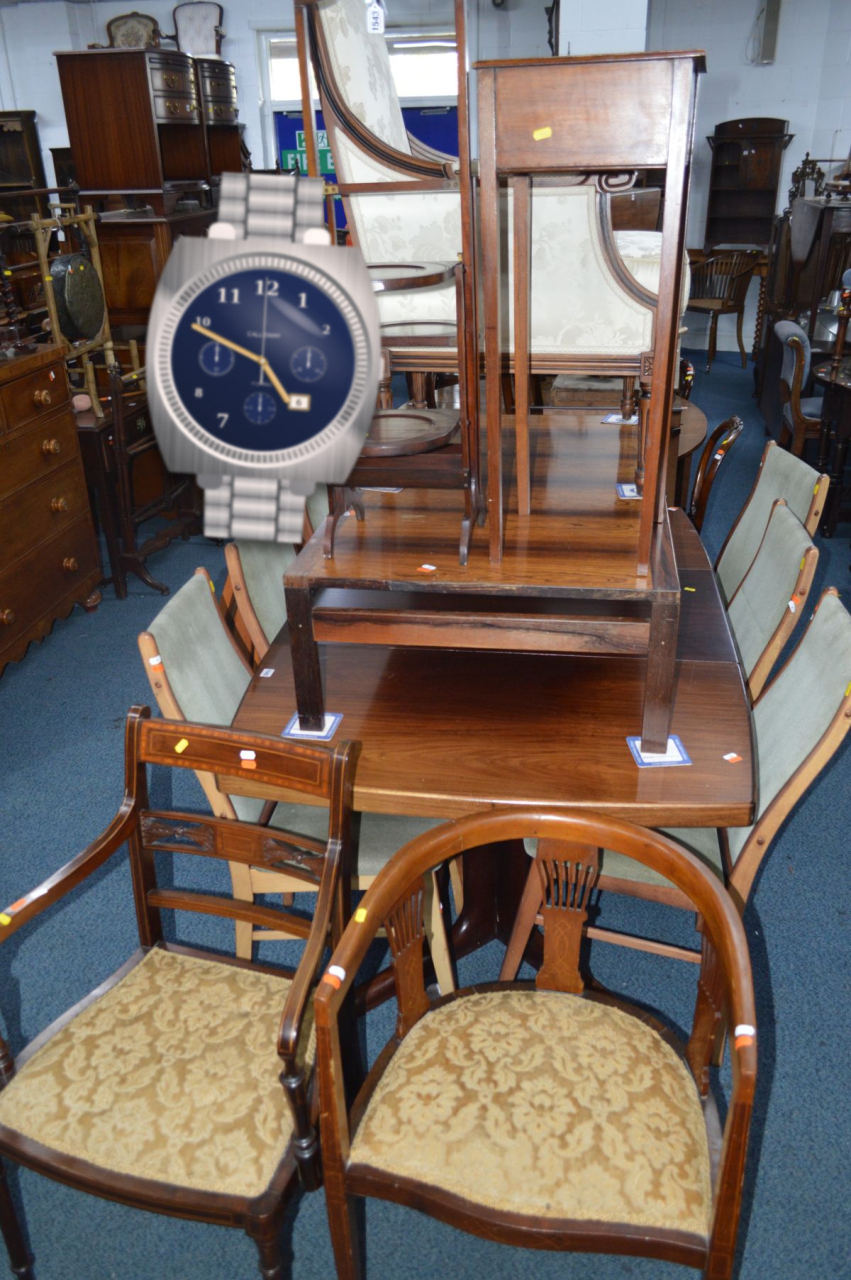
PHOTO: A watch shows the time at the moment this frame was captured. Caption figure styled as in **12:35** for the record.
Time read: **4:49**
